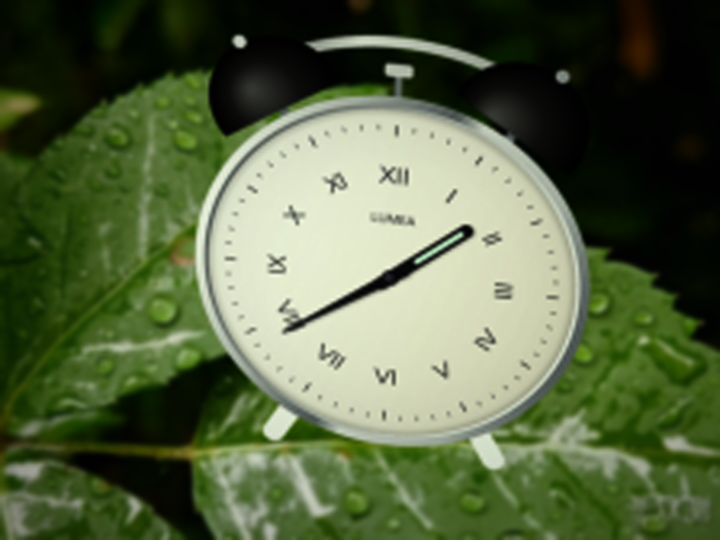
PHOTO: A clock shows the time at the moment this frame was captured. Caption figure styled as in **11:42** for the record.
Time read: **1:39**
